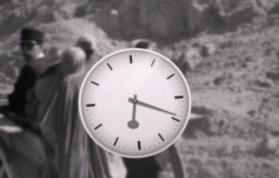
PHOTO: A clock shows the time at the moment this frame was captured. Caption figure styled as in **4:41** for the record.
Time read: **6:19**
